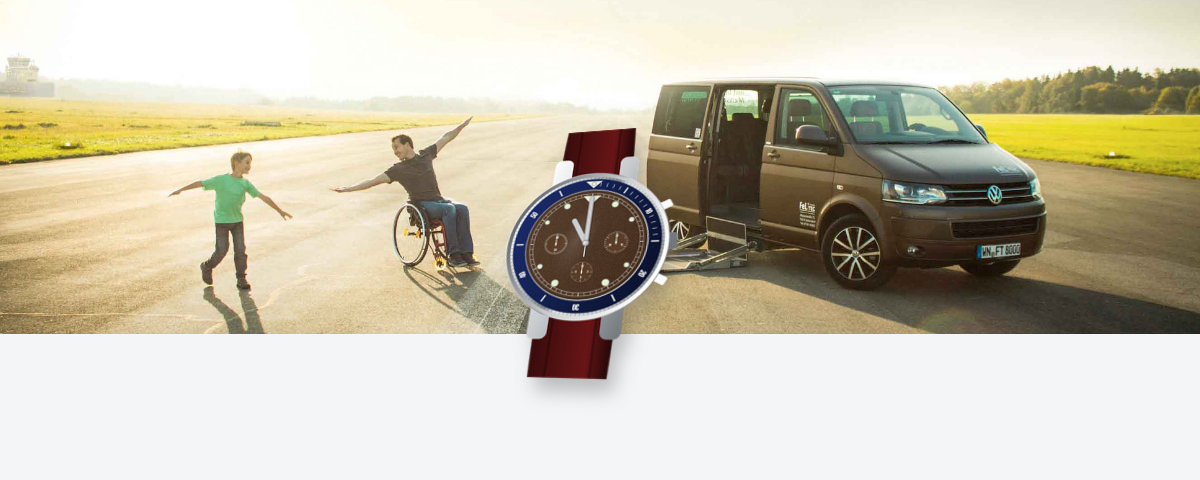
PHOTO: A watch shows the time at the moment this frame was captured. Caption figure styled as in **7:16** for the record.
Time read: **11:00**
